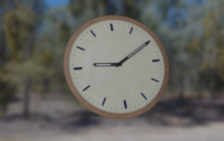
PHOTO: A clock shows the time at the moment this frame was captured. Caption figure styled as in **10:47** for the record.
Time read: **9:10**
